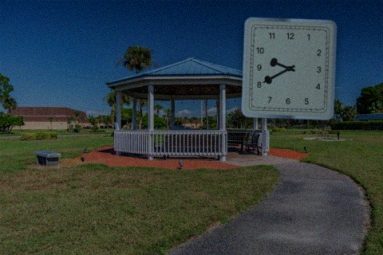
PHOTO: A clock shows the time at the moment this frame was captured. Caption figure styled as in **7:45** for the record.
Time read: **9:40**
